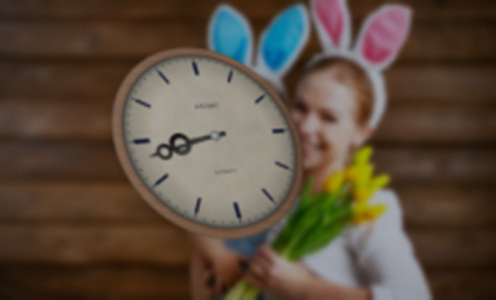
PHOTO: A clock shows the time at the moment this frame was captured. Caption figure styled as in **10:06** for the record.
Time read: **8:43**
